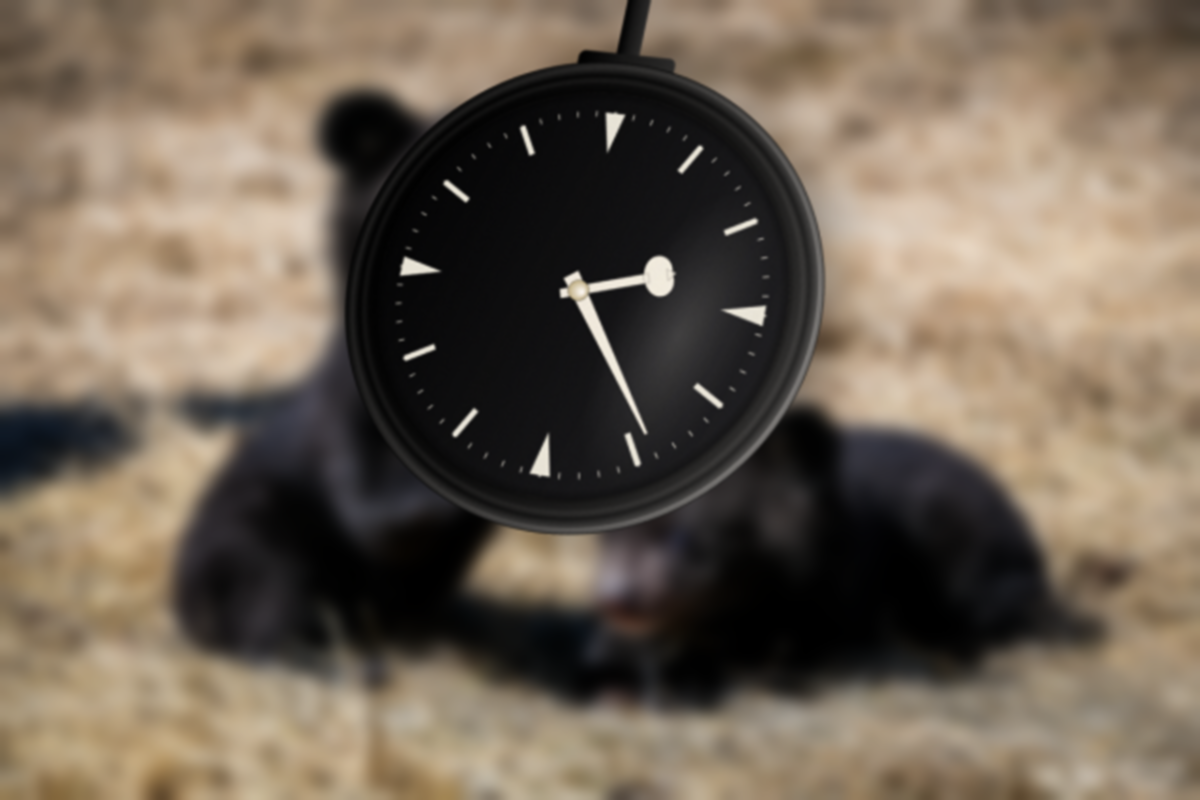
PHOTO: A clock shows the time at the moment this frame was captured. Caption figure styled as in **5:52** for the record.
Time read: **2:24**
